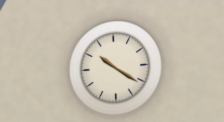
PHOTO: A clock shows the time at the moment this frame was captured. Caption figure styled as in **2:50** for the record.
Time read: **10:21**
